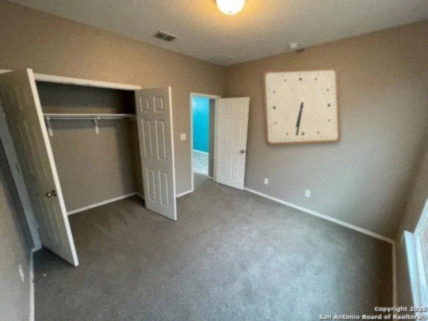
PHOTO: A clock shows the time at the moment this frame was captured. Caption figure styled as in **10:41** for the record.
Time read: **6:32**
